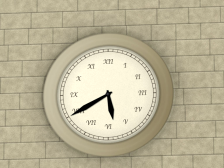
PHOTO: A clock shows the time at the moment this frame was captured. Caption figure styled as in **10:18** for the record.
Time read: **5:40**
